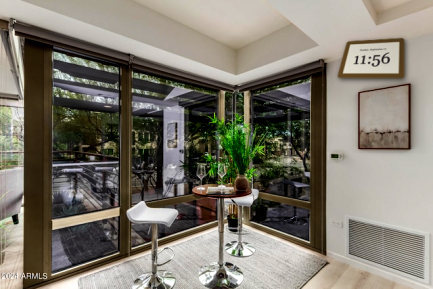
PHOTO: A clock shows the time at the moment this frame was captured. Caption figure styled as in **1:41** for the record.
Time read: **11:56**
